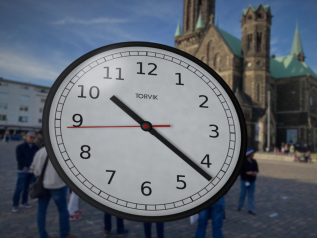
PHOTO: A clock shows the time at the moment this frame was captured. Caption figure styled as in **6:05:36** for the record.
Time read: **10:21:44**
